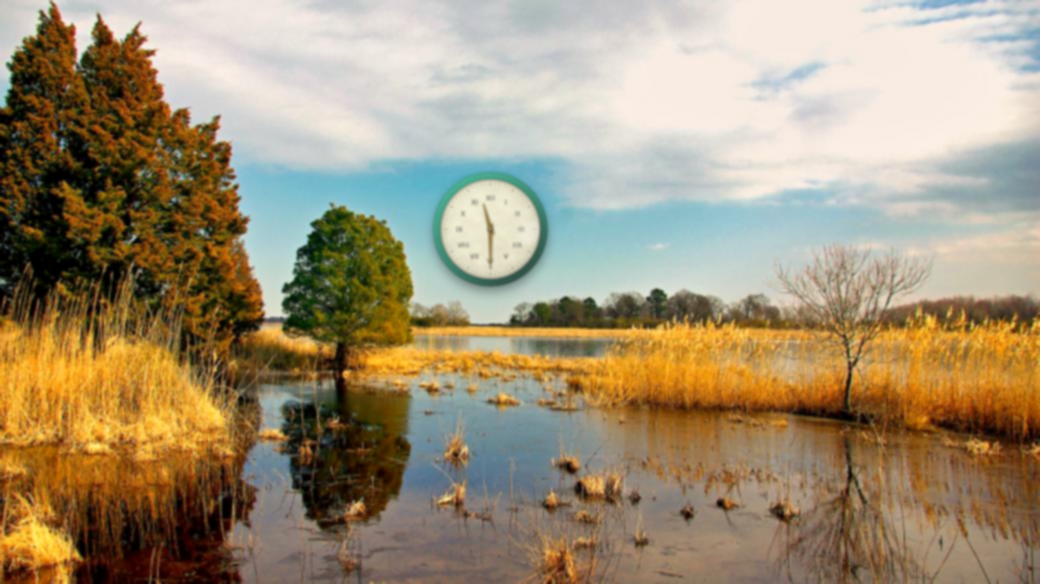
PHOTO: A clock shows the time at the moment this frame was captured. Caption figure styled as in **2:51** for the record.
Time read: **11:30**
